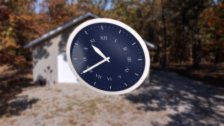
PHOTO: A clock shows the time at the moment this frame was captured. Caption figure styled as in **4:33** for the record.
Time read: **10:40**
